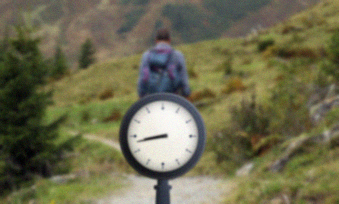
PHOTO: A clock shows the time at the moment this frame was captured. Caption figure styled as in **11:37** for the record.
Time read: **8:43**
